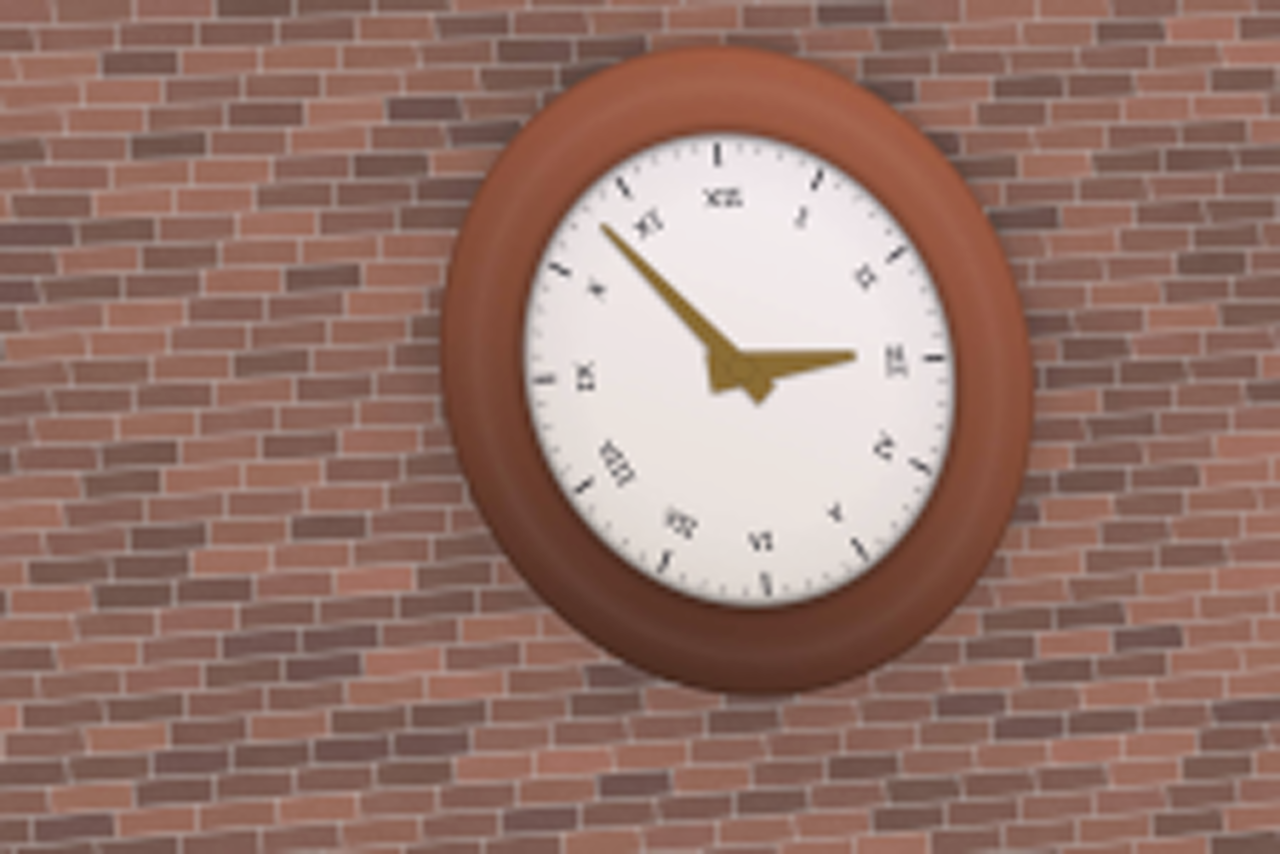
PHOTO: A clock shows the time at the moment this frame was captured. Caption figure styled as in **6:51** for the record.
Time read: **2:53**
